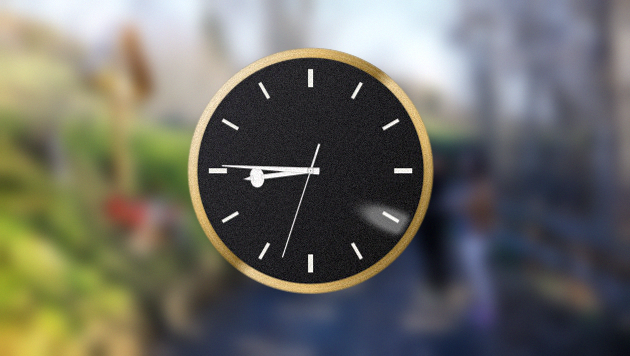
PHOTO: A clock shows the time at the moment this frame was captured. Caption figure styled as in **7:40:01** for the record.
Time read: **8:45:33**
